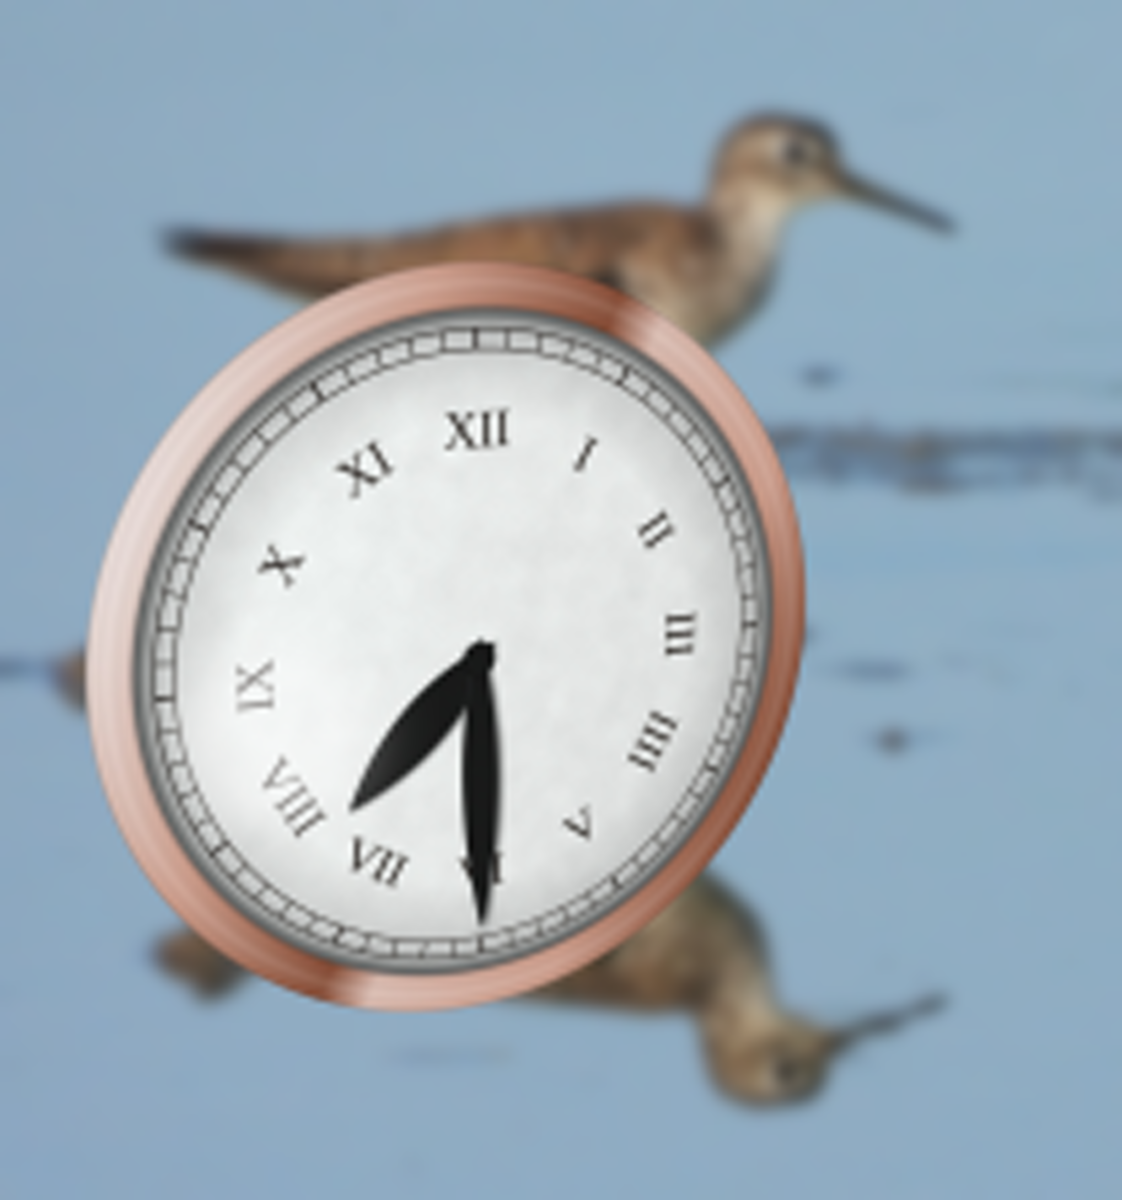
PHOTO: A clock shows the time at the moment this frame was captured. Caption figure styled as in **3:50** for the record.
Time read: **7:30**
